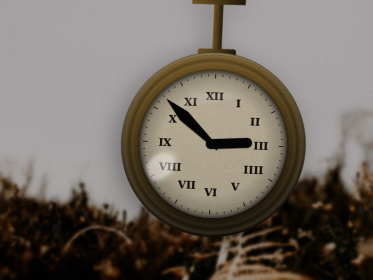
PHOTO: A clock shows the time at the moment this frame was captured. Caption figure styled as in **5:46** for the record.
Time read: **2:52**
